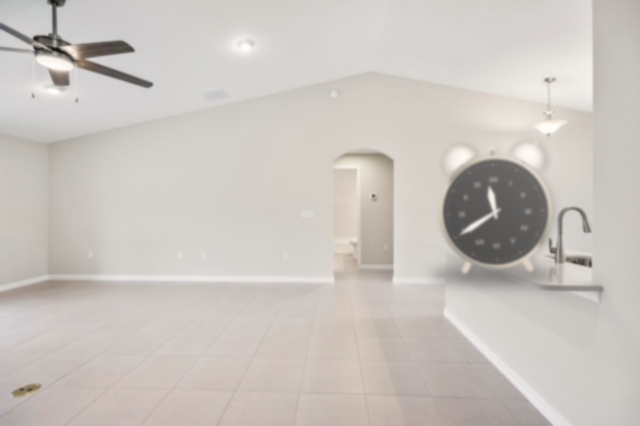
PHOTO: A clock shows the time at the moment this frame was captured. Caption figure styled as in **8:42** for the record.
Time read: **11:40**
